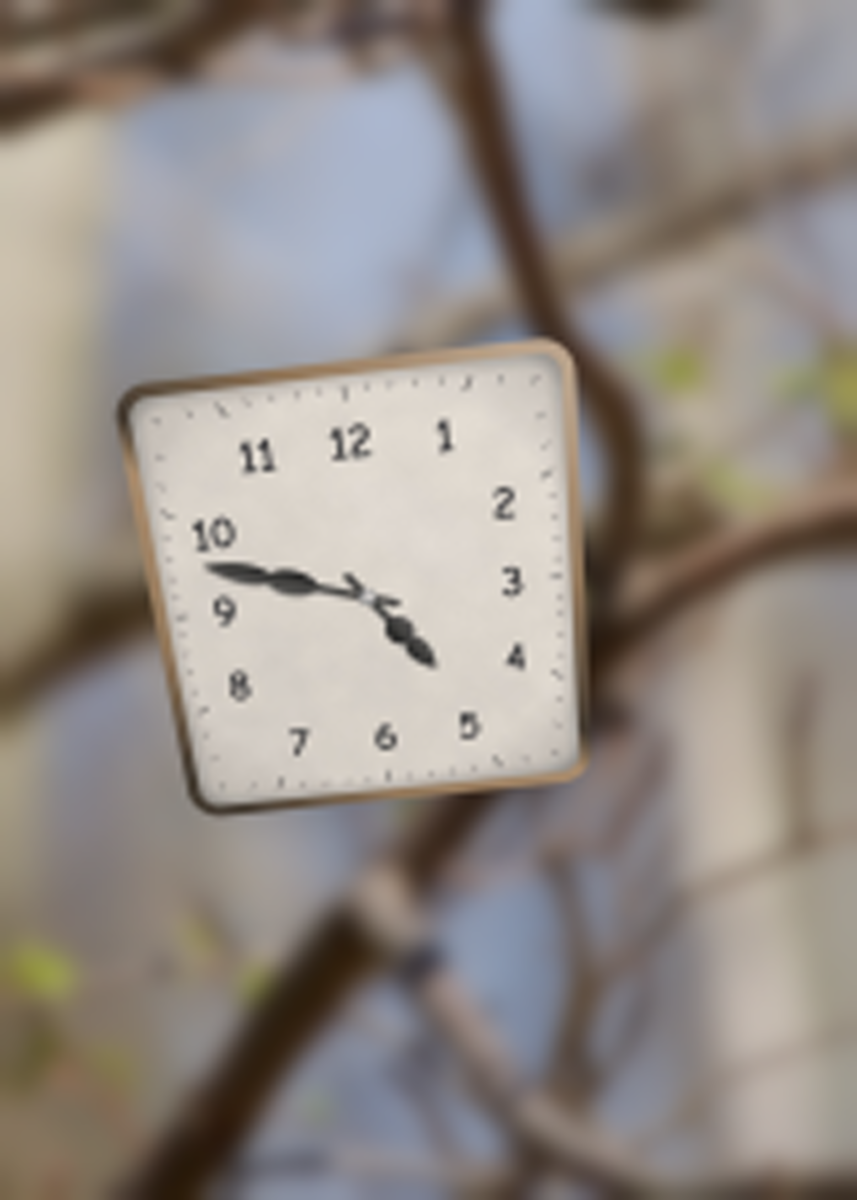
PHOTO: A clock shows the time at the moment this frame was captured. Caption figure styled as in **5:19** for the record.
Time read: **4:48**
